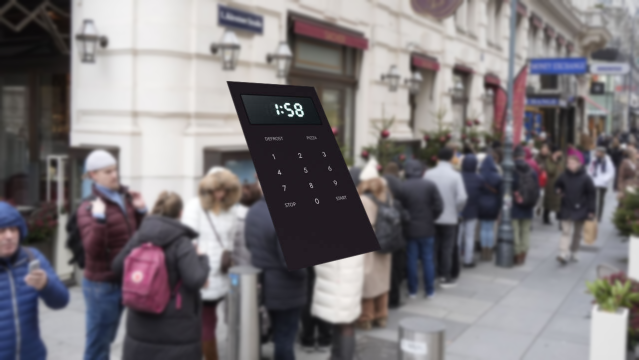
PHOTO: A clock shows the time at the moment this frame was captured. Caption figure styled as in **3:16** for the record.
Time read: **1:58**
